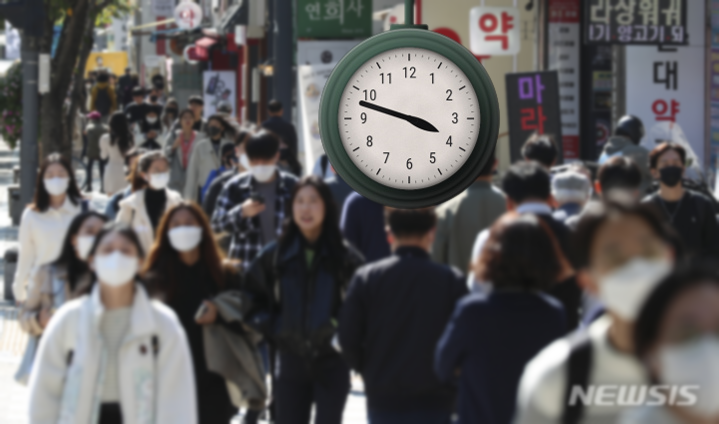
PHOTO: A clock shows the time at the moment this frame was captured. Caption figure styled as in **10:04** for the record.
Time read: **3:48**
